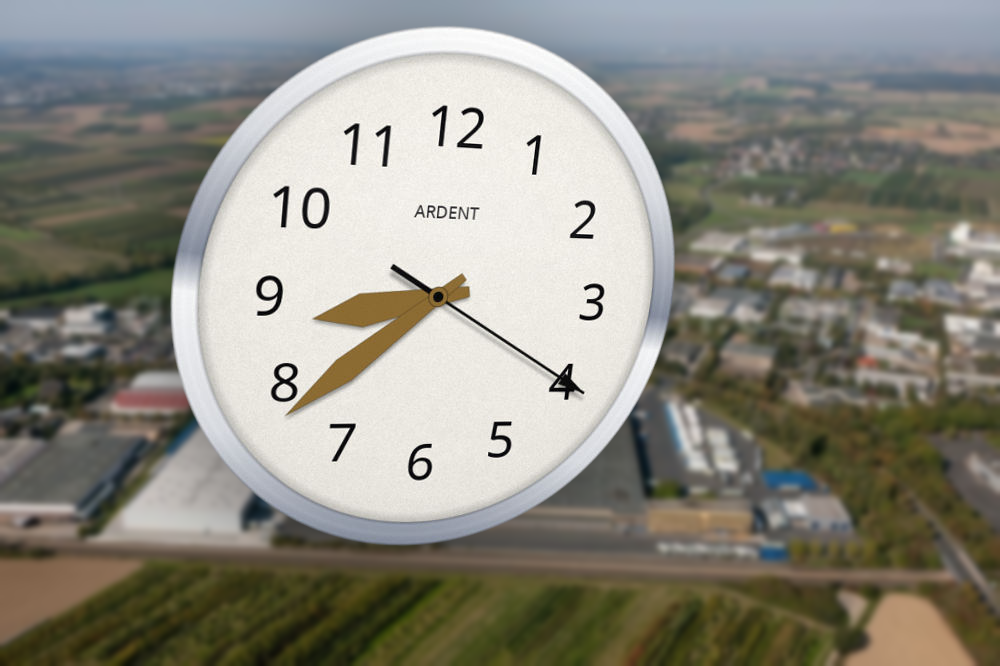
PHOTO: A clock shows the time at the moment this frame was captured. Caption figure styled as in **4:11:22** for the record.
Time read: **8:38:20**
